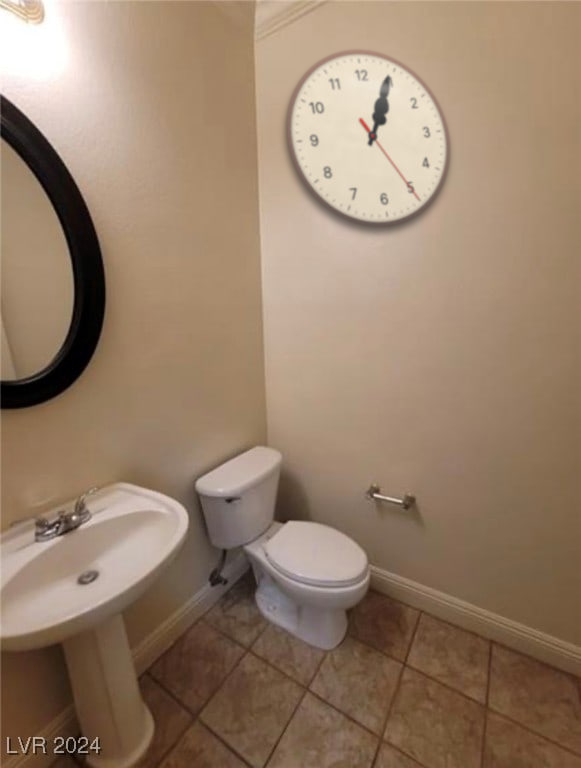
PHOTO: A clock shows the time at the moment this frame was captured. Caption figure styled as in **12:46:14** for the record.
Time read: **1:04:25**
